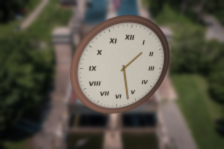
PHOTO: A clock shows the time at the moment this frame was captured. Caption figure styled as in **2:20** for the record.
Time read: **1:27**
